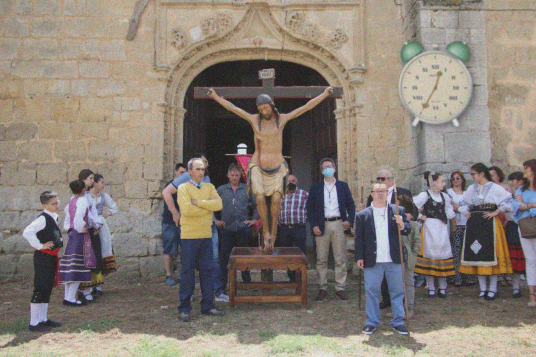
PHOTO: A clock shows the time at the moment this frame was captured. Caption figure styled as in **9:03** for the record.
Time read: **12:35**
